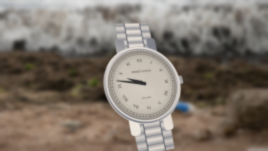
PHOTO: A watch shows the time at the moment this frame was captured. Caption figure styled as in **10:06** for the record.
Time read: **9:47**
